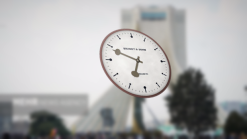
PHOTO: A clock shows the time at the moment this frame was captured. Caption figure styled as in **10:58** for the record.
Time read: **6:49**
